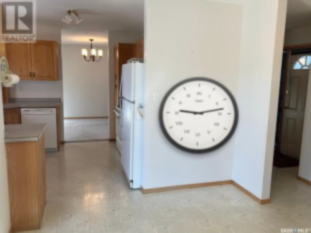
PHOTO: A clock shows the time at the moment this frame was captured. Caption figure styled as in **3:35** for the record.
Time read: **9:13**
